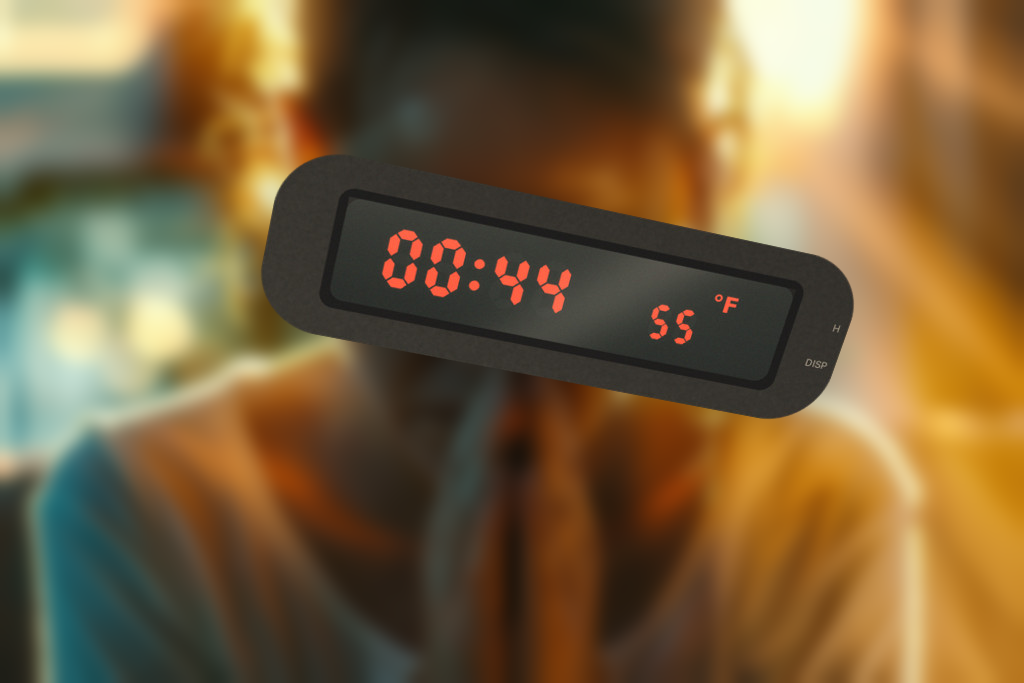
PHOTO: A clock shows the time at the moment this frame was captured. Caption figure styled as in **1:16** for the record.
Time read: **0:44**
